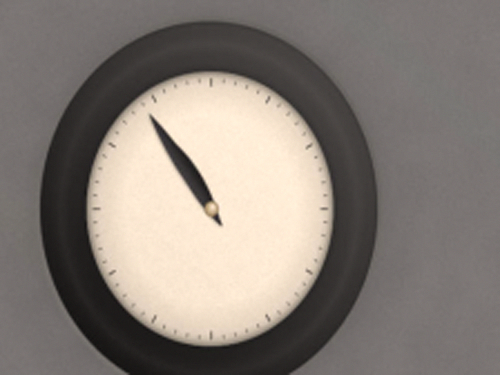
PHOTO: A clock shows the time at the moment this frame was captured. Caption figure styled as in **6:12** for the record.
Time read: **10:54**
